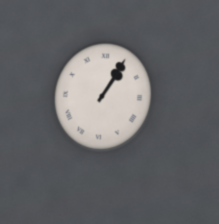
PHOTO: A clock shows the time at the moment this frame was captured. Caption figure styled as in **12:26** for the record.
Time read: **1:05**
